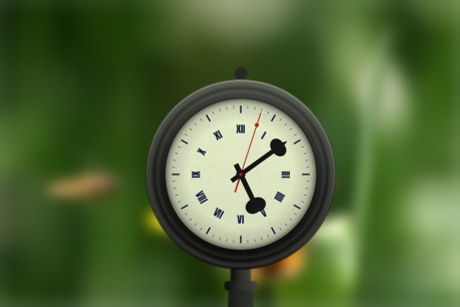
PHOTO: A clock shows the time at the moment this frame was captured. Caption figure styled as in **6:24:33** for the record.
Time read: **5:09:03**
